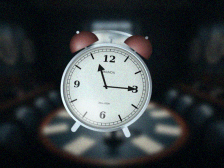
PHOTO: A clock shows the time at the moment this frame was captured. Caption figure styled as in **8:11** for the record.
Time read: **11:15**
